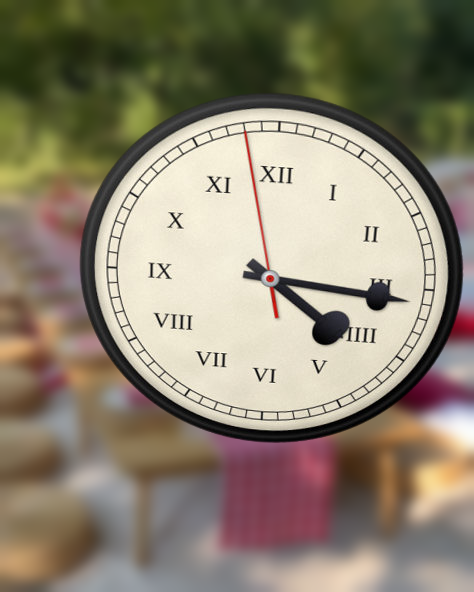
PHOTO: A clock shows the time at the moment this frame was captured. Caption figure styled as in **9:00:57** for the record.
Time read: **4:15:58**
